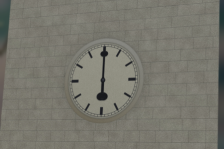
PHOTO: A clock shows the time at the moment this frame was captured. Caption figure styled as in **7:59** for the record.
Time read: **6:00**
